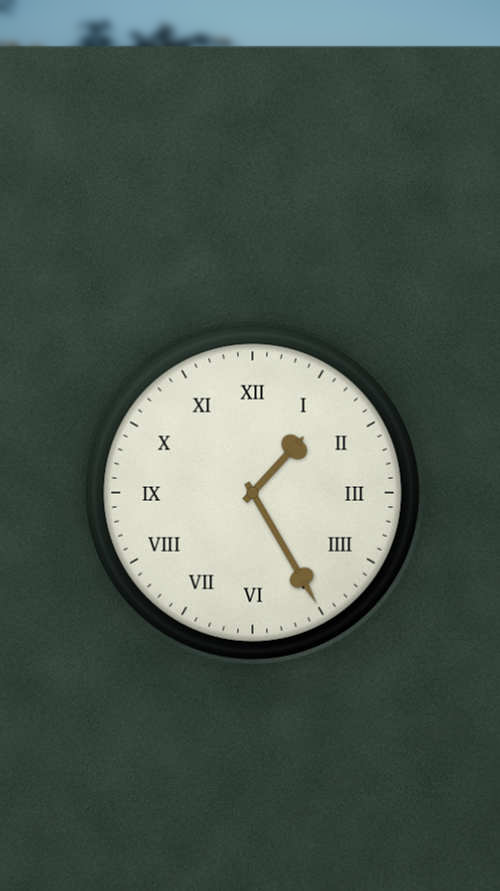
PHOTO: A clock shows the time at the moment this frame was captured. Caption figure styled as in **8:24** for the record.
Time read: **1:25**
